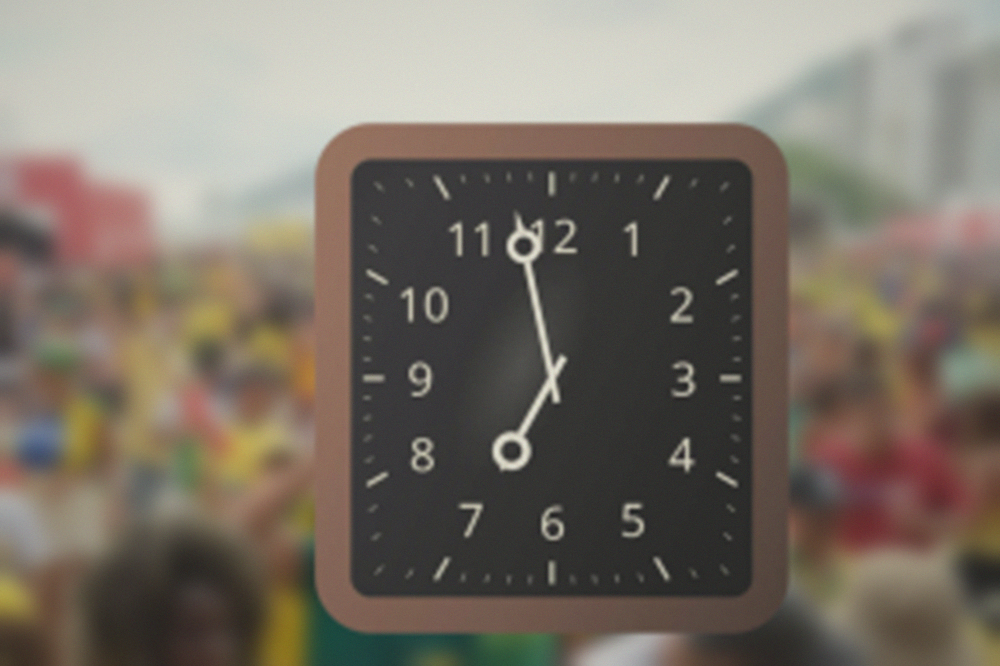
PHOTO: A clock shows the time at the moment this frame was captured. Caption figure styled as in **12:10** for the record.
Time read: **6:58**
